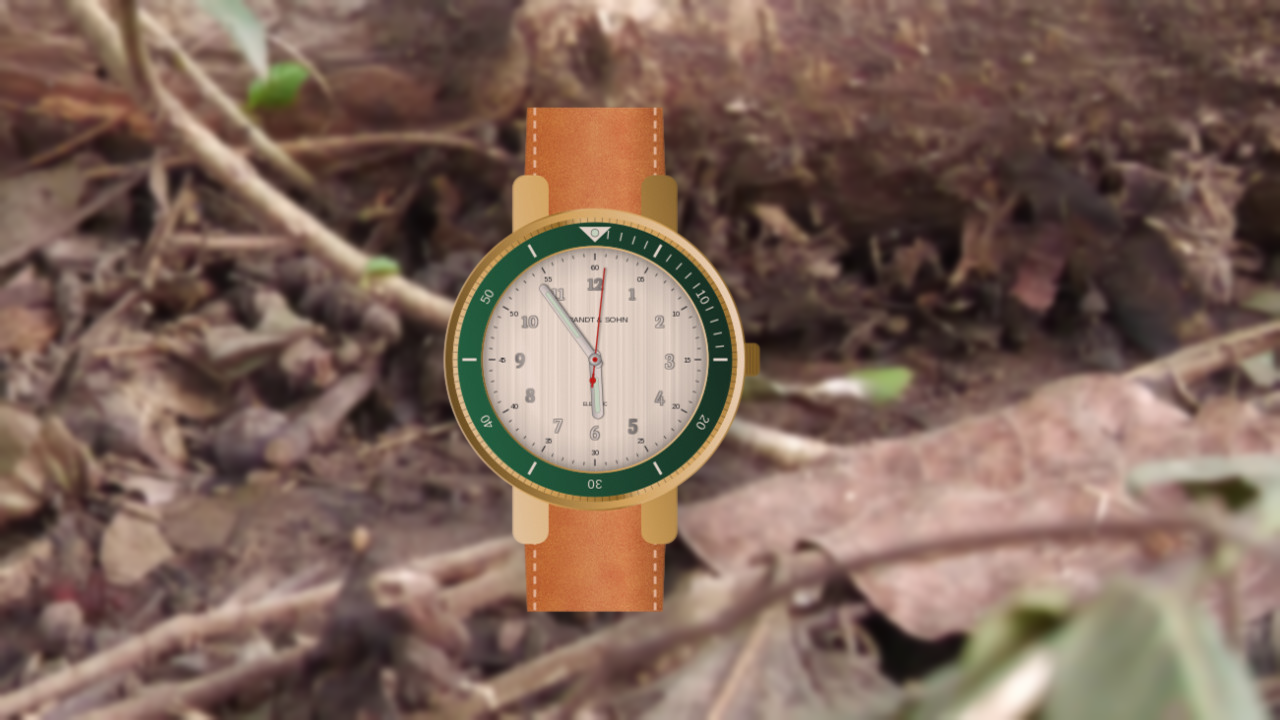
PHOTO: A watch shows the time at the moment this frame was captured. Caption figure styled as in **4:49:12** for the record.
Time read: **5:54:01**
